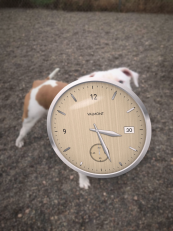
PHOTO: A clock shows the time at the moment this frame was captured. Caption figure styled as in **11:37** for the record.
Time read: **3:27**
